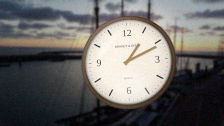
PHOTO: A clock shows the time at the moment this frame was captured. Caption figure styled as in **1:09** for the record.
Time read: **1:11**
